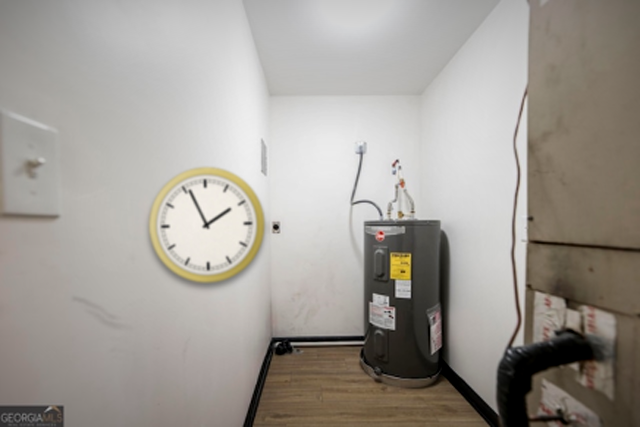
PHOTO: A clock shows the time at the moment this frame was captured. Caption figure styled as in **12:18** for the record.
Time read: **1:56**
